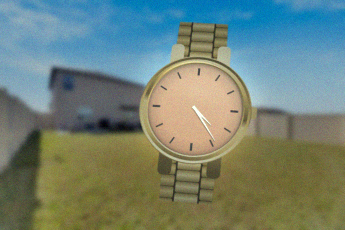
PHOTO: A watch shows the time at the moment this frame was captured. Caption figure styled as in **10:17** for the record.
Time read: **4:24**
